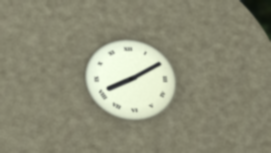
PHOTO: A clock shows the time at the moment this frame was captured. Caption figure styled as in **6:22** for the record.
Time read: **8:10**
